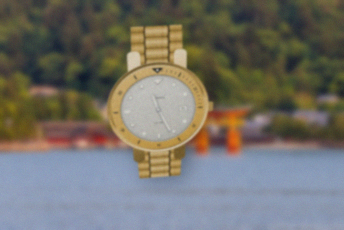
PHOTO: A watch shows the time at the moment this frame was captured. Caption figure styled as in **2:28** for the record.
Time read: **11:26**
